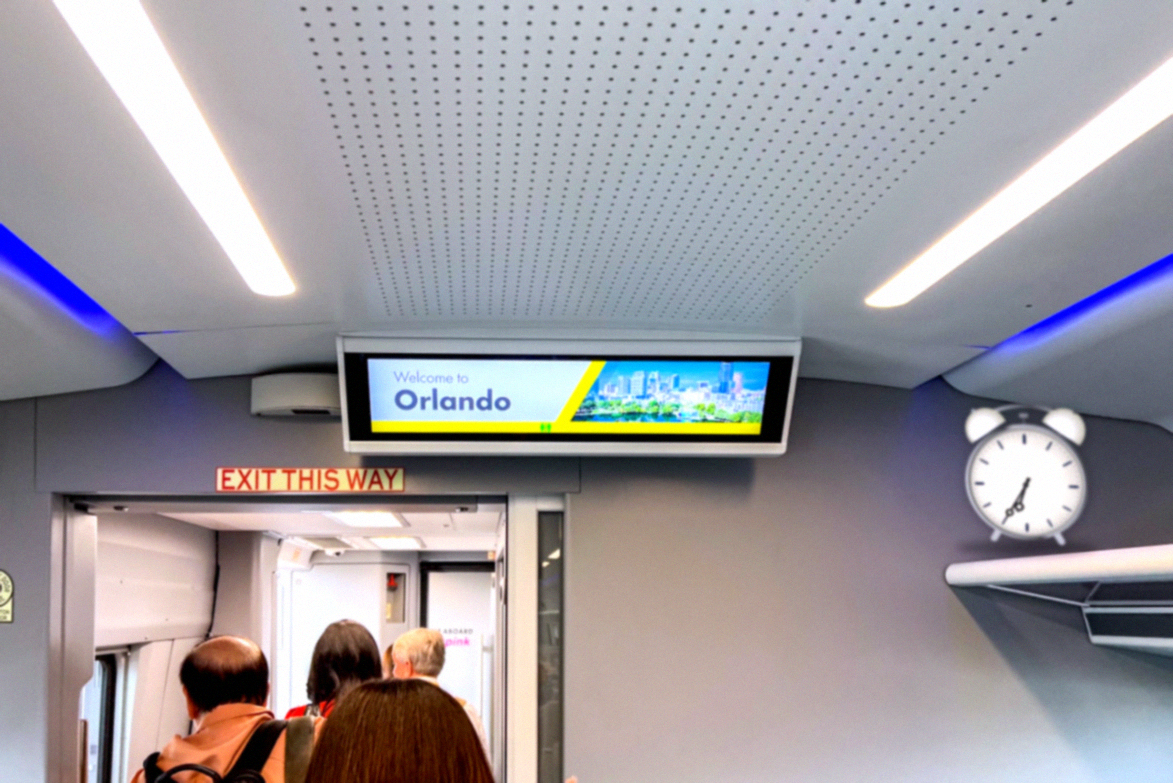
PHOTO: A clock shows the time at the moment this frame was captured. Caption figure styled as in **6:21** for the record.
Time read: **6:35**
